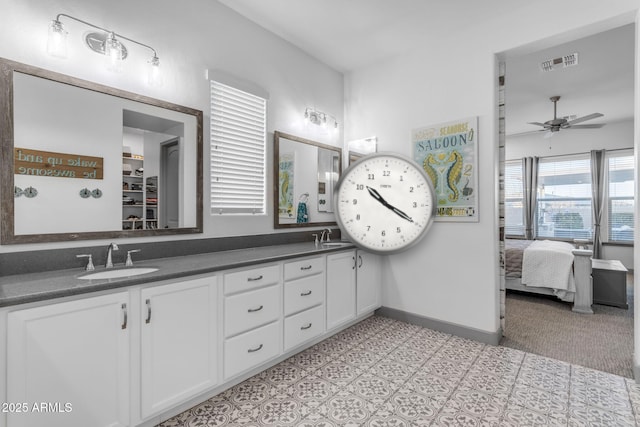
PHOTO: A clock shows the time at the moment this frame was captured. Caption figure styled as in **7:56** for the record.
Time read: **10:20**
